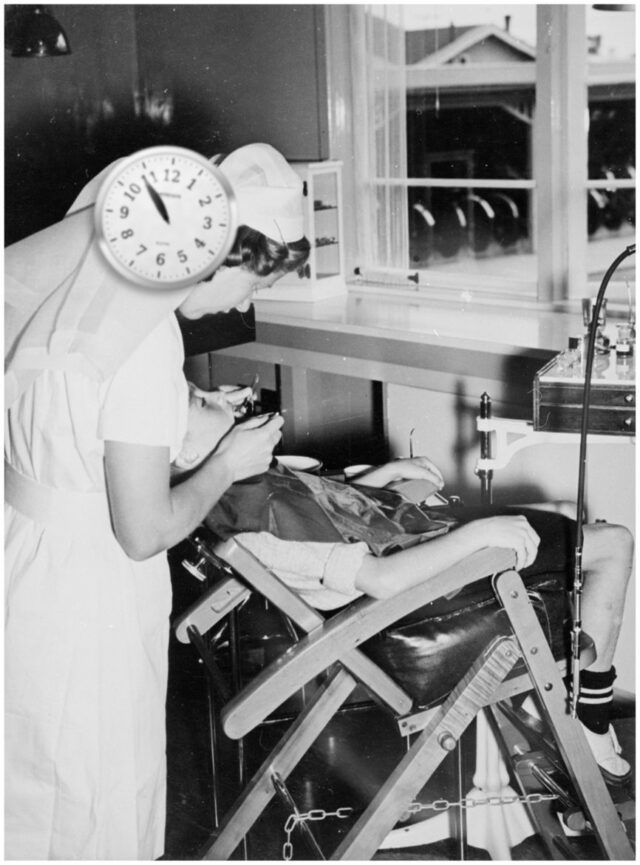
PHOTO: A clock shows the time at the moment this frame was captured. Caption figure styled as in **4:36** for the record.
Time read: **10:54**
